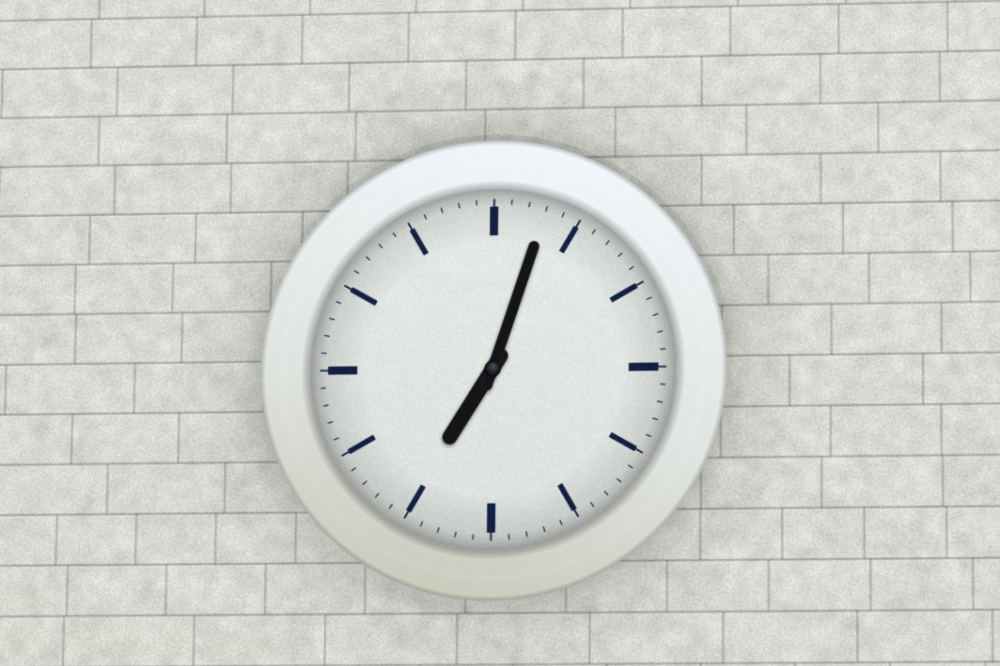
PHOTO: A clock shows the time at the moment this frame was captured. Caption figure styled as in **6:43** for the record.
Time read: **7:03**
